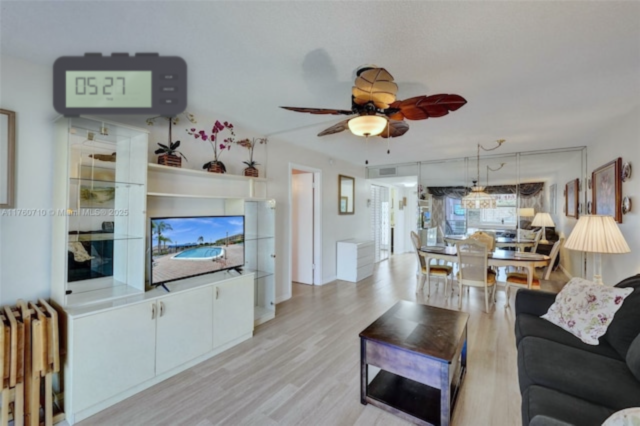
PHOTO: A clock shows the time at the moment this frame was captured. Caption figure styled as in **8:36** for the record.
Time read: **5:27**
